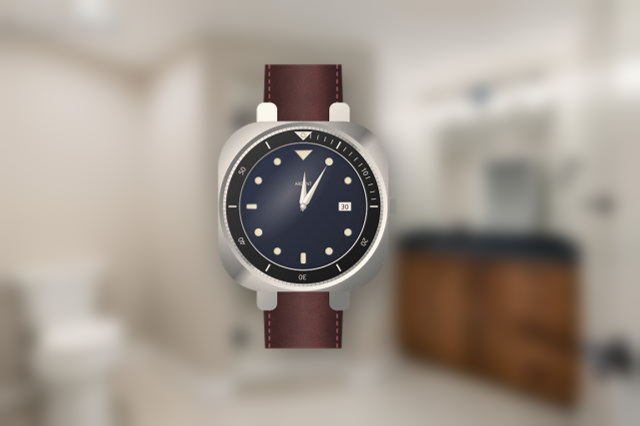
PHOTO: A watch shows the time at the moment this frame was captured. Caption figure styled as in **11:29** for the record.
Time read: **12:05**
